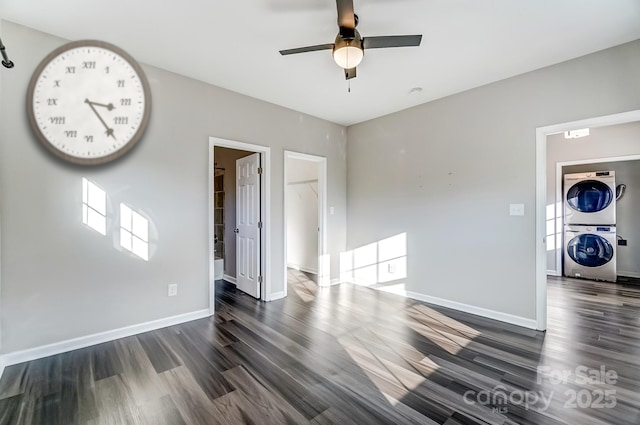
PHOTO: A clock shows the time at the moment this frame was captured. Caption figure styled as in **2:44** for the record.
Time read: **3:24**
